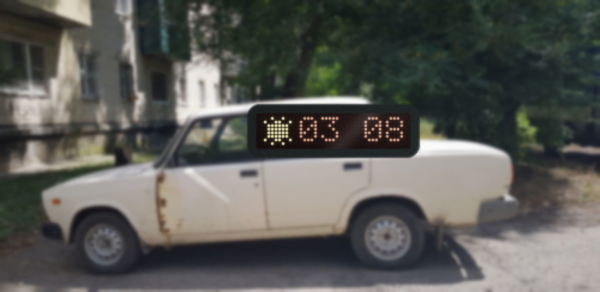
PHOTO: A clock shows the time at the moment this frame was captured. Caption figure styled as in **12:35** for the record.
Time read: **3:08**
